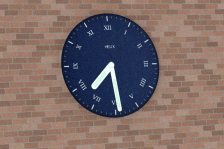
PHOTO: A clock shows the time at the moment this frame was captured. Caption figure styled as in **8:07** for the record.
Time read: **7:29**
